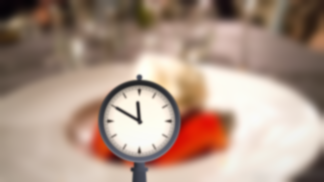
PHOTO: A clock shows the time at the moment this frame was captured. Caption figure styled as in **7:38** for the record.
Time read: **11:50**
